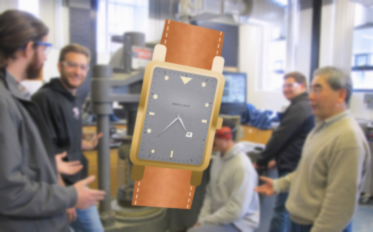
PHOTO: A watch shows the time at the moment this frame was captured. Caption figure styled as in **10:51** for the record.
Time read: **4:37**
